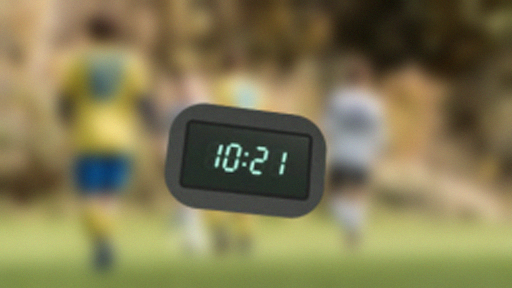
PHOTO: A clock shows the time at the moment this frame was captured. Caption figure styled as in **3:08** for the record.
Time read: **10:21**
